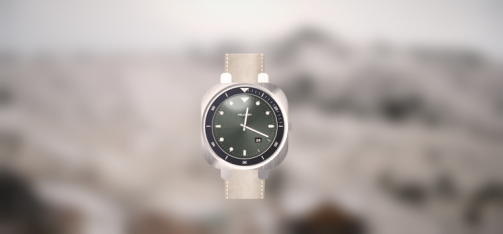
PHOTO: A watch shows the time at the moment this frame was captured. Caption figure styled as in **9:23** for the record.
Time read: **12:19**
